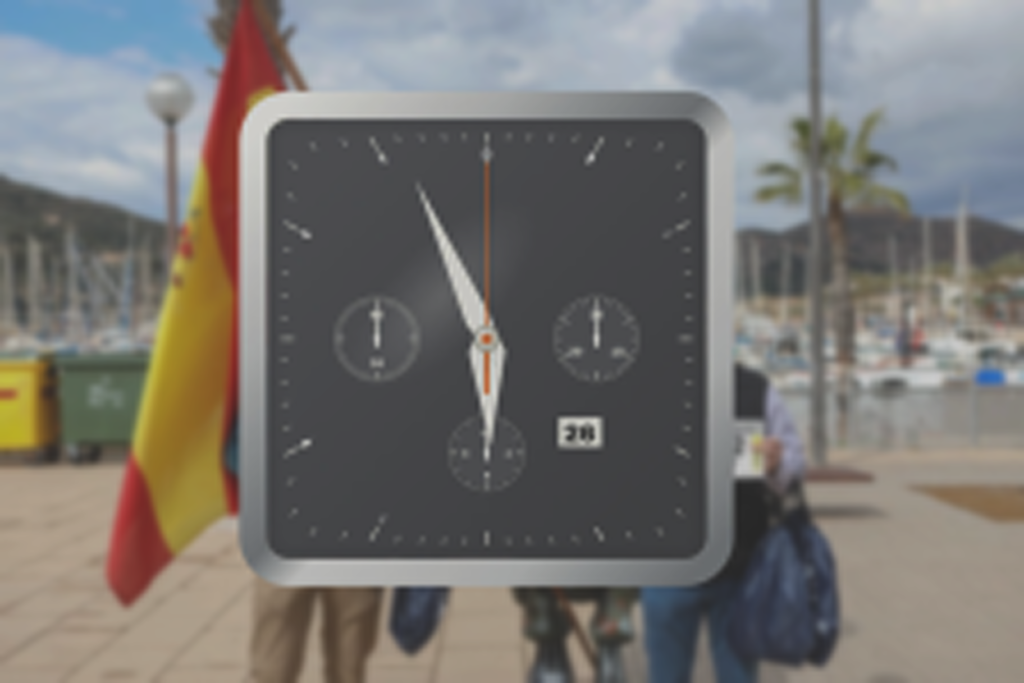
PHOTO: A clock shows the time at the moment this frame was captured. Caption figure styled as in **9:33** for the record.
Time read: **5:56**
